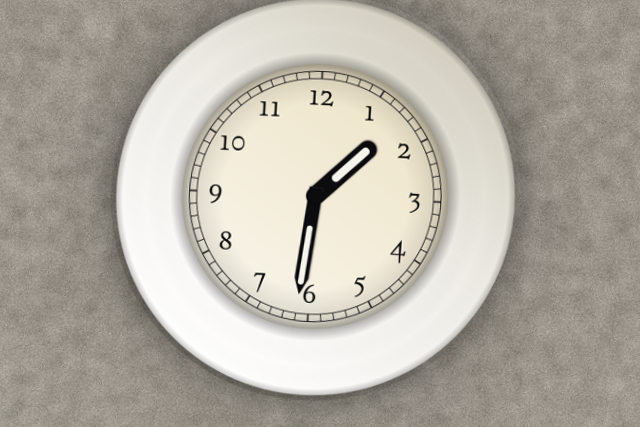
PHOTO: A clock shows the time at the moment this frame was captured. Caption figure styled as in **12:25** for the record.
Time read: **1:31**
